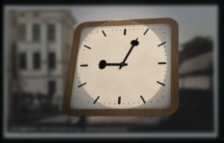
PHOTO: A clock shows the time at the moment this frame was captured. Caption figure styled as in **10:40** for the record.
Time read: **9:04**
